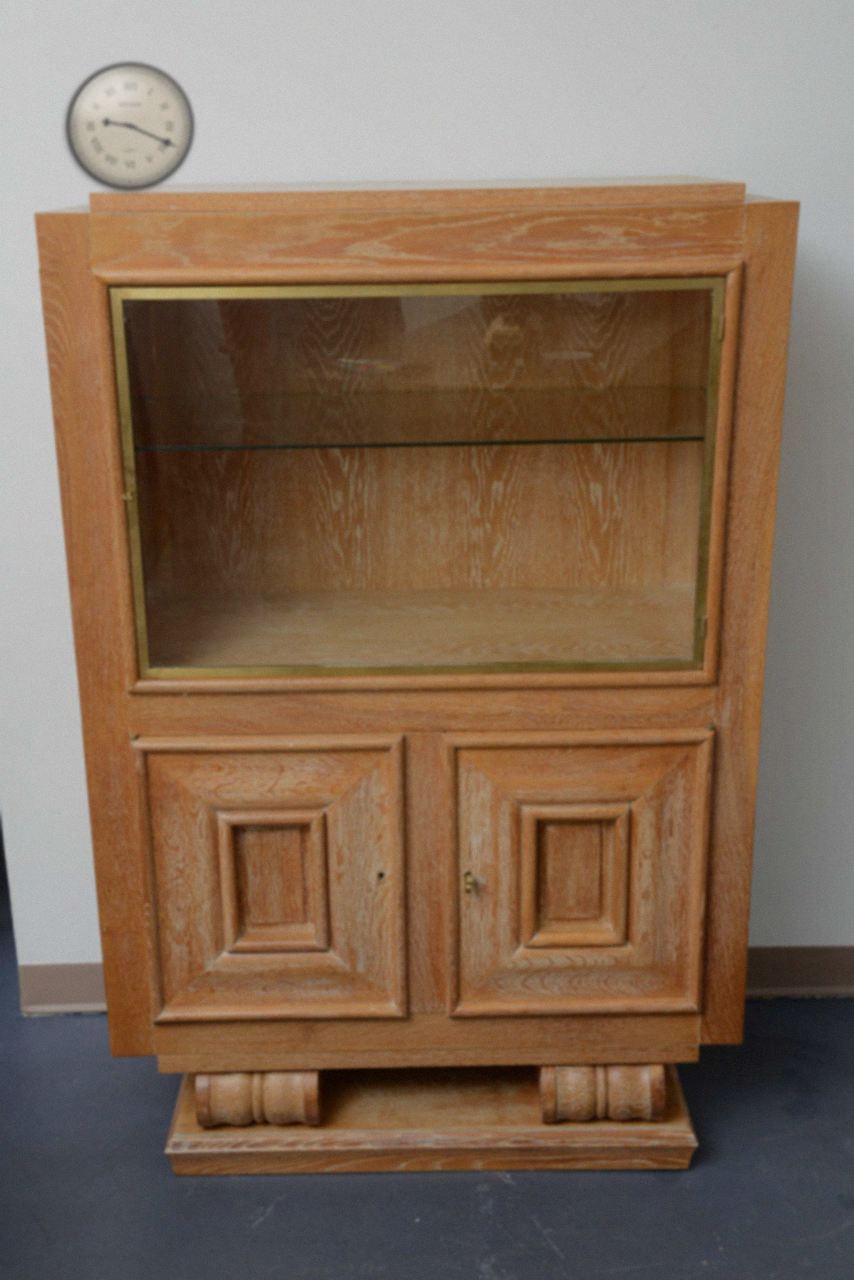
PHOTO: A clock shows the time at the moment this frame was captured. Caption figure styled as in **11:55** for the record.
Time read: **9:19**
